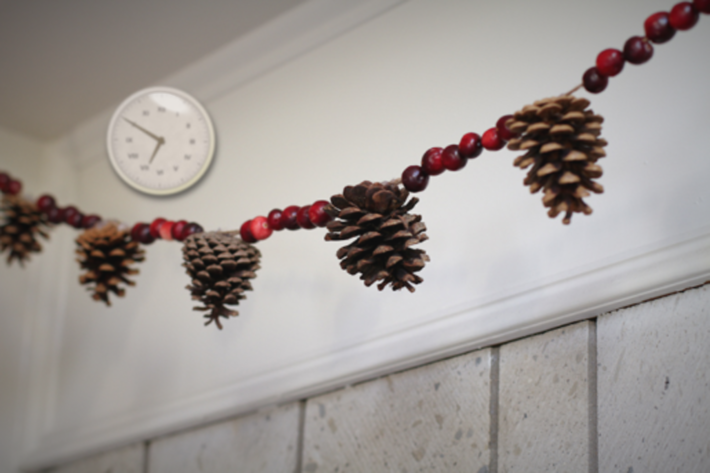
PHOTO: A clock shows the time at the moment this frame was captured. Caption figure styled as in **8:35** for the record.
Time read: **6:50**
